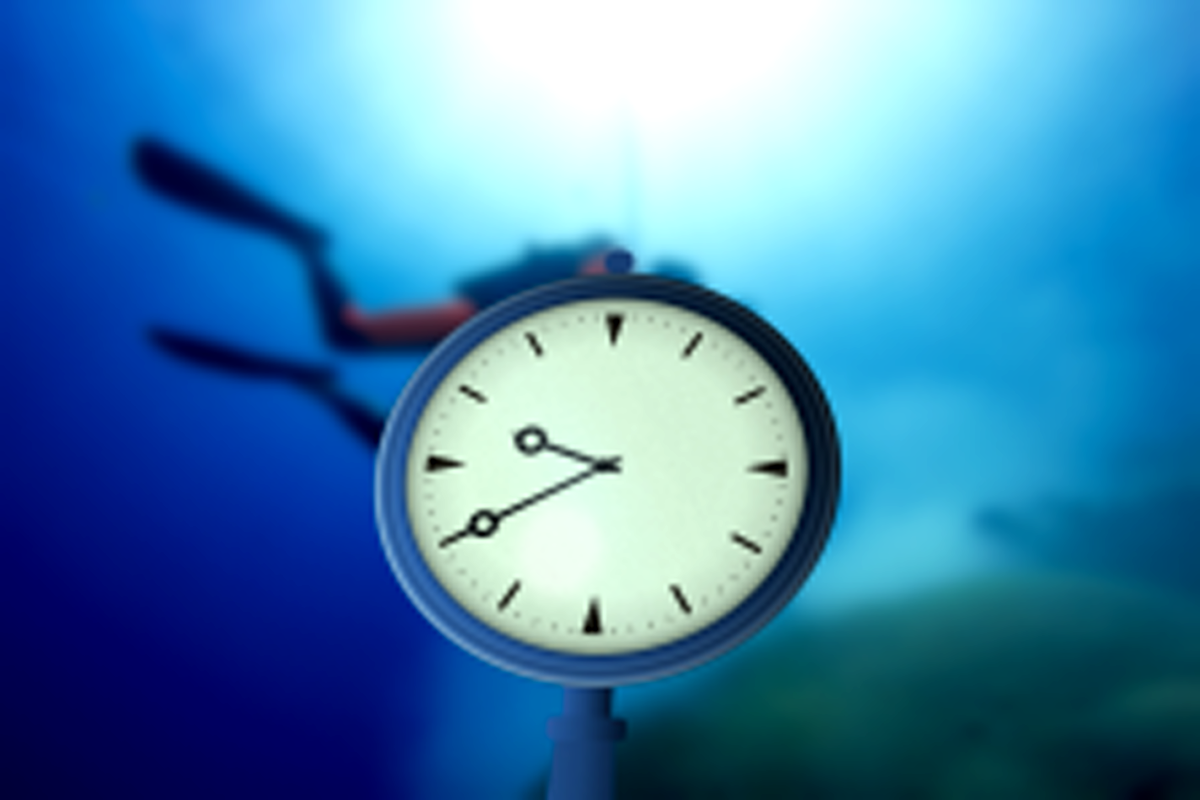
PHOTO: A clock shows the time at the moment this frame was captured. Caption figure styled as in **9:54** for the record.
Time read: **9:40**
